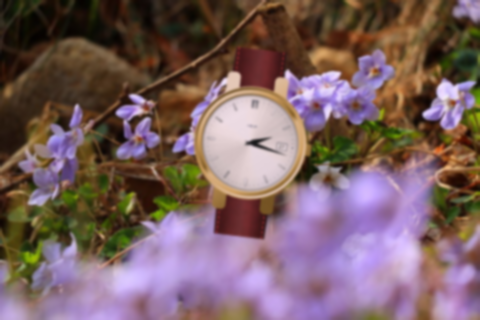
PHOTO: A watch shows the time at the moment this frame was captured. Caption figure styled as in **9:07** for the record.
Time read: **2:17**
